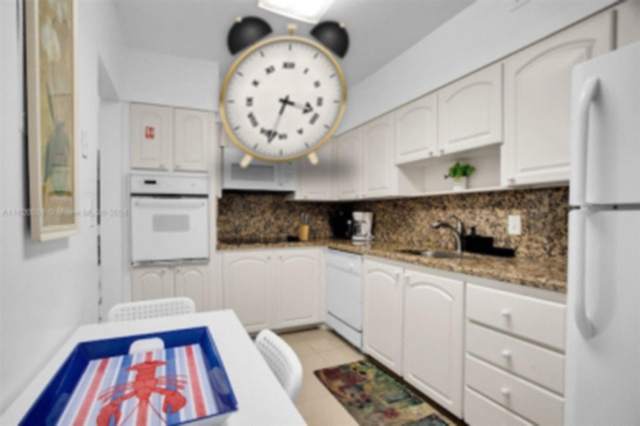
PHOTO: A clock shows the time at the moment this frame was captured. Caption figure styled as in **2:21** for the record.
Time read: **3:33**
